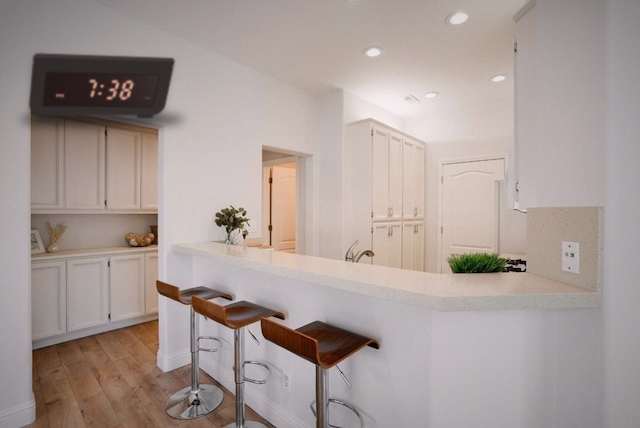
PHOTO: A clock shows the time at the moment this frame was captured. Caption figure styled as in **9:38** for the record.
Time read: **7:38**
